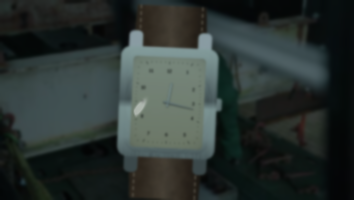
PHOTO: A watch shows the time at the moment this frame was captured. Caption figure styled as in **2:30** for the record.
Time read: **12:17**
